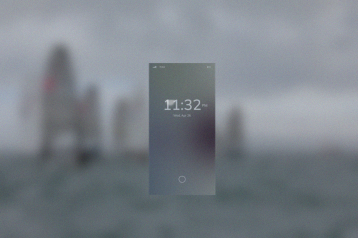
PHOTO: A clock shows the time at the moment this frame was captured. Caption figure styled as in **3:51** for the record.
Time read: **11:32**
